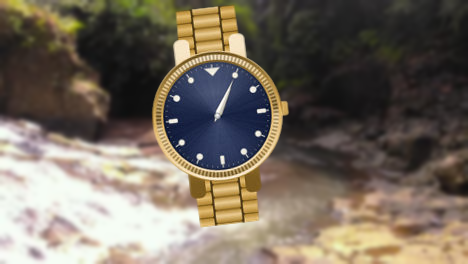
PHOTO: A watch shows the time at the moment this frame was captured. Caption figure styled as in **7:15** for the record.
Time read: **1:05**
